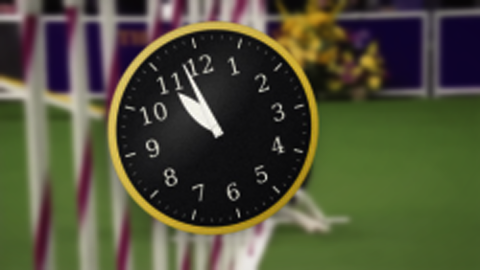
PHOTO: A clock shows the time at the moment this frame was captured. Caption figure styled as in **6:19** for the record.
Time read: **10:58**
